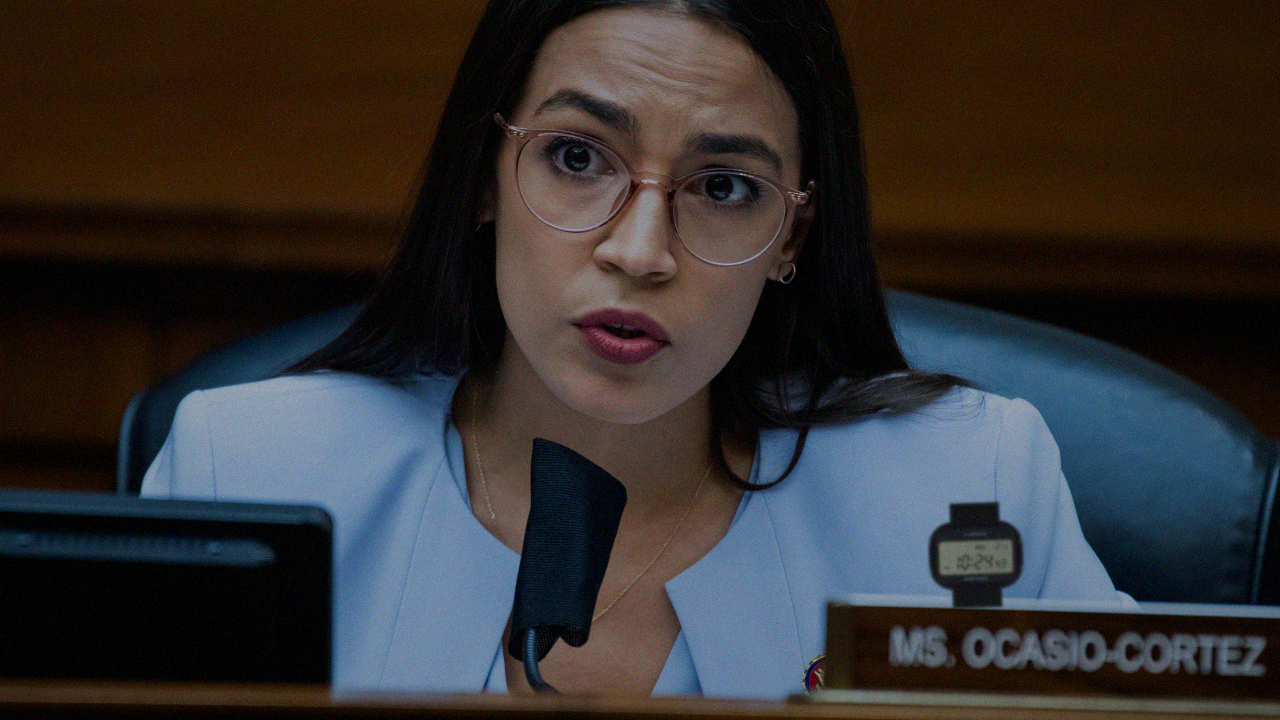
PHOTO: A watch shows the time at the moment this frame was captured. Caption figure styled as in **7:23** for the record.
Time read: **10:24**
